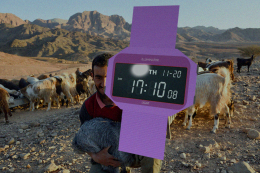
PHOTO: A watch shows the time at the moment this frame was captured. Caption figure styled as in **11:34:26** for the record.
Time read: **17:10:08**
